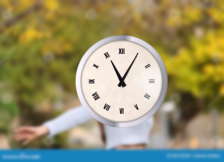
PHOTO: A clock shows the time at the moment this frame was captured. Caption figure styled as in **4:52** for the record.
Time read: **11:05**
